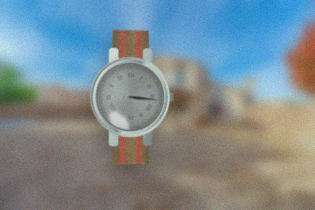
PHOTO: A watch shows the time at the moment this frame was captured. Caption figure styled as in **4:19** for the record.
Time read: **3:16**
